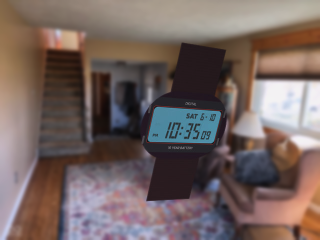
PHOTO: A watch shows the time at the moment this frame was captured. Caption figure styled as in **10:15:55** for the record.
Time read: **10:35:09**
